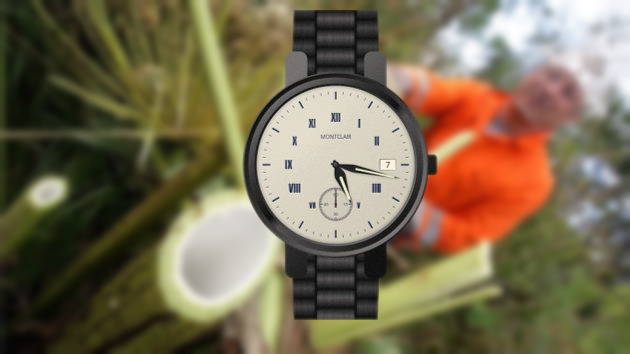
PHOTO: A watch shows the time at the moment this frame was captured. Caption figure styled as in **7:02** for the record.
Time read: **5:17**
